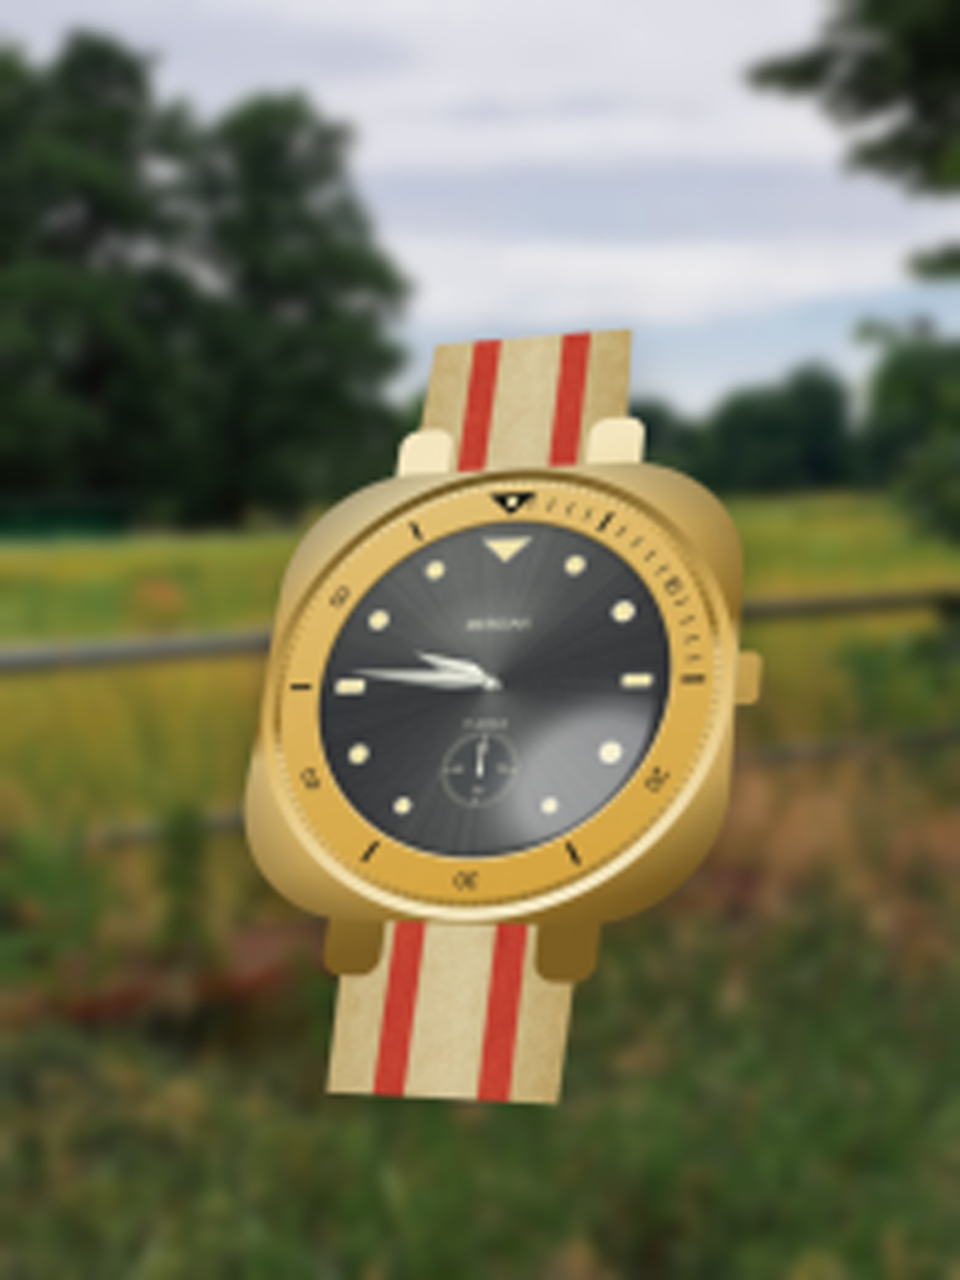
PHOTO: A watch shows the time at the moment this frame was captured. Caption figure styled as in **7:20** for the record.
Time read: **9:46**
